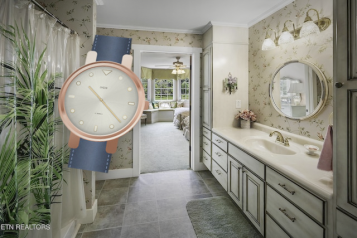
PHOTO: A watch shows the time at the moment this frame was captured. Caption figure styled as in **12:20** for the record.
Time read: **10:22**
